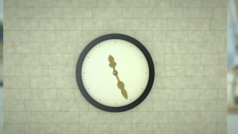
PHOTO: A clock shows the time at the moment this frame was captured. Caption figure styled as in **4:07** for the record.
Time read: **11:26**
